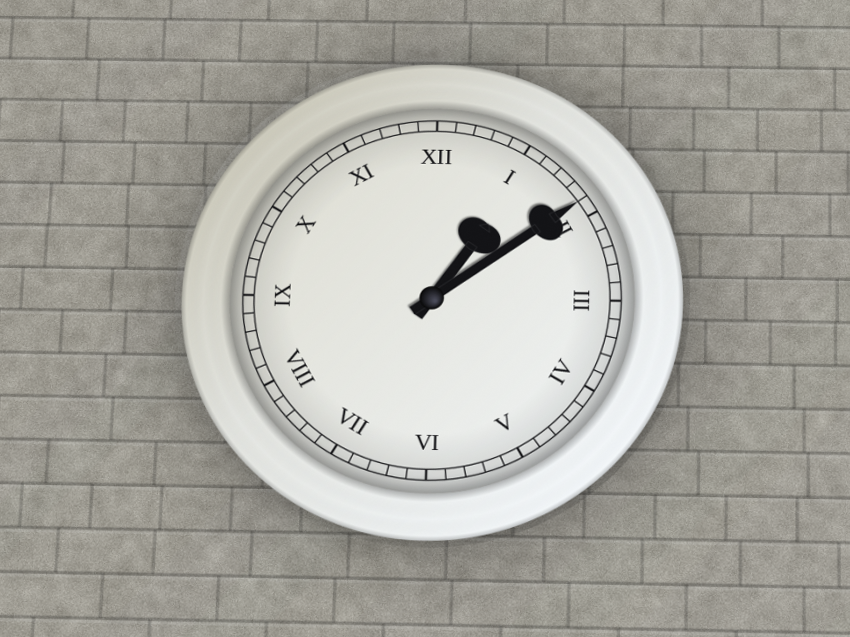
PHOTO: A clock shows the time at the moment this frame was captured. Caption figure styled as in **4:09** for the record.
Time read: **1:09**
